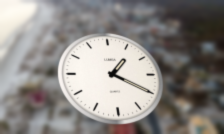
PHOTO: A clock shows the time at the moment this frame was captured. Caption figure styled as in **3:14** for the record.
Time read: **1:20**
